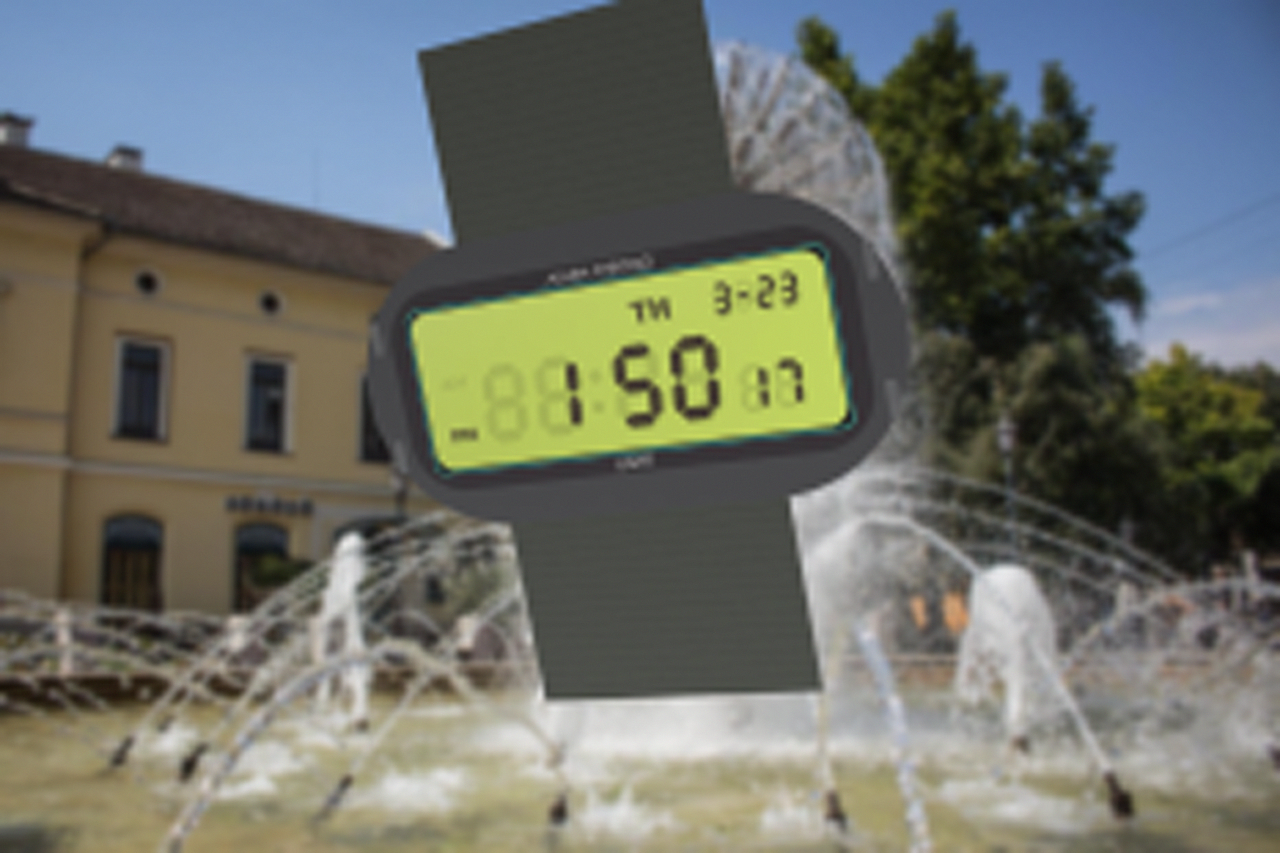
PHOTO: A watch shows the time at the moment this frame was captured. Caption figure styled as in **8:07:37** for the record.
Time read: **1:50:17**
